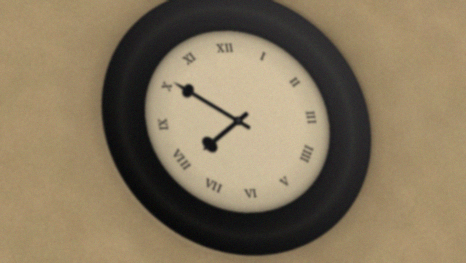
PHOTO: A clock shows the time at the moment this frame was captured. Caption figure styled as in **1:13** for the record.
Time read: **7:51**
